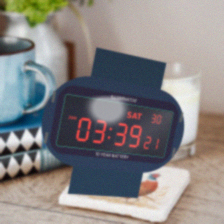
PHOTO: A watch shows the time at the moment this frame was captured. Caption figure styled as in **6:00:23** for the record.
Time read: **3:39:21**
